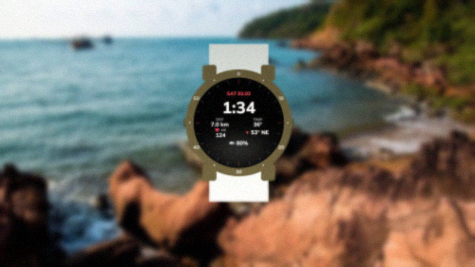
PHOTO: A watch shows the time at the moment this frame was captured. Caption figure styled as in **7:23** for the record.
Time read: **1:34**
